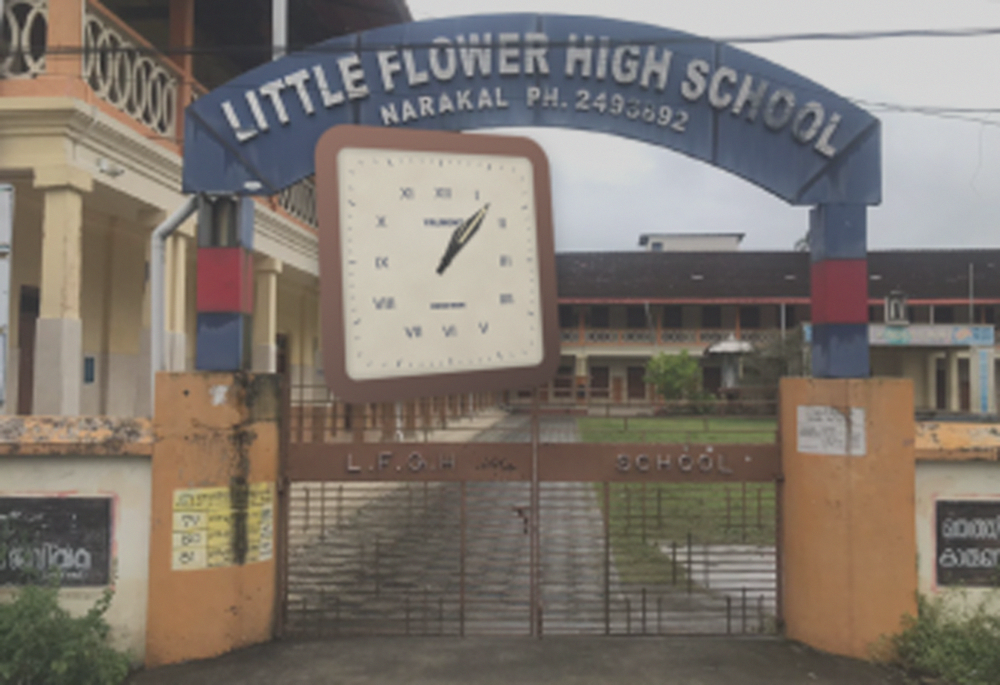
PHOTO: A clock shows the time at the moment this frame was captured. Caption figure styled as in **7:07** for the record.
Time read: **1:07**
